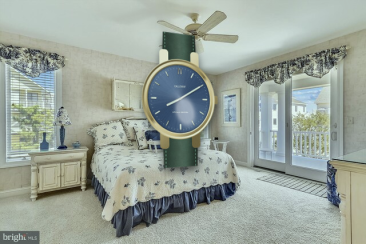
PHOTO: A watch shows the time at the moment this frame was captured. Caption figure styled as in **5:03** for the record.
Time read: **8:10**
